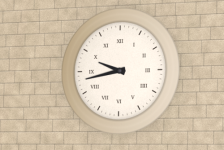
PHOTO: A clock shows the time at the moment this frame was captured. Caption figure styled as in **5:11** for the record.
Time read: **9:43**
